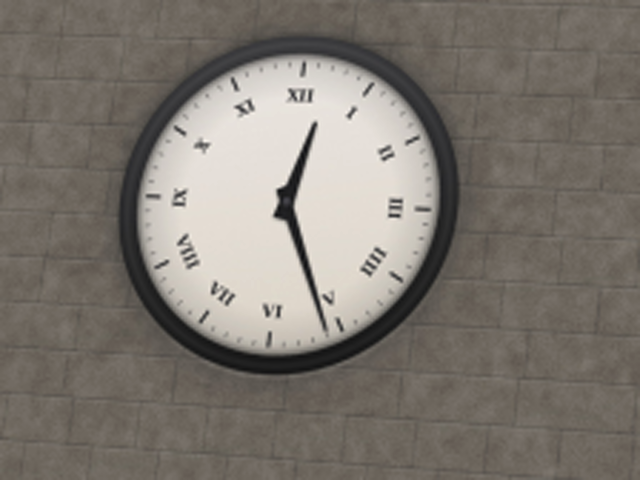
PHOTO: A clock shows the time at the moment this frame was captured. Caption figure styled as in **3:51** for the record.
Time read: **12:26**
